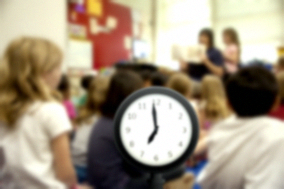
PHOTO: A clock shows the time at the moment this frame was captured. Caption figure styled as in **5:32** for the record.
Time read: **6:59**
